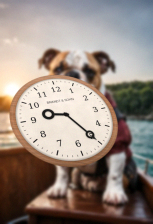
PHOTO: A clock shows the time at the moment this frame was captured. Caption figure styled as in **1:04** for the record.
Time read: **9:25**
